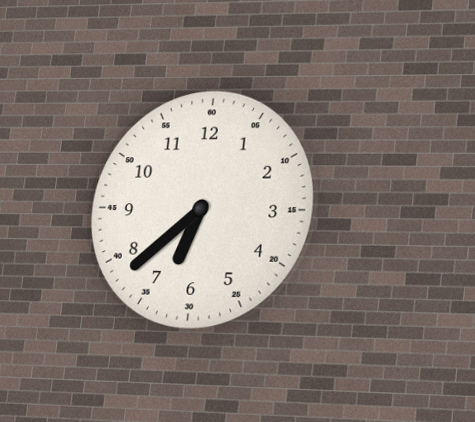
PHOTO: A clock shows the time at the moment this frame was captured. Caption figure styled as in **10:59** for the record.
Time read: **6:38**
